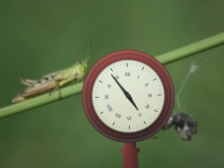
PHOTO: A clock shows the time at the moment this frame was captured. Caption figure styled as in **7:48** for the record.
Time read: **4:54**
